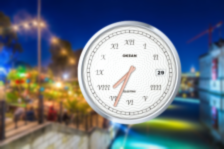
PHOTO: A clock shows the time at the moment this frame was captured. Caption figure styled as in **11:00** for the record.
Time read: **7:34**
